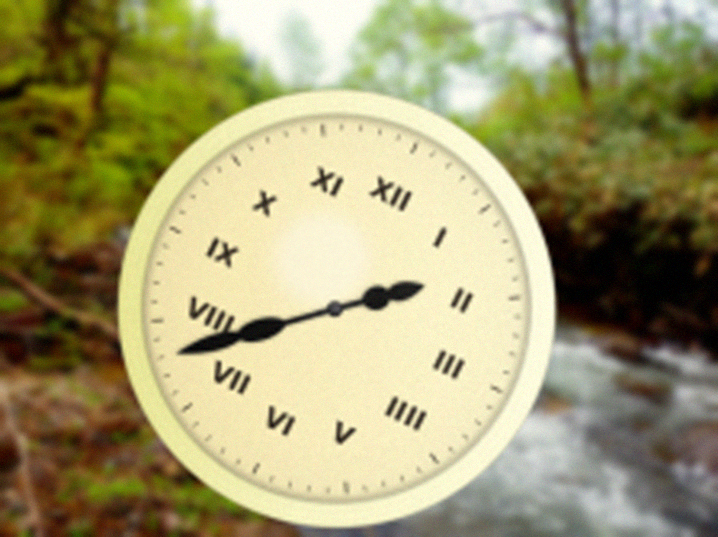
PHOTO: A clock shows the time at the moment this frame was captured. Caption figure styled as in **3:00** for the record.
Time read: **1:38**
